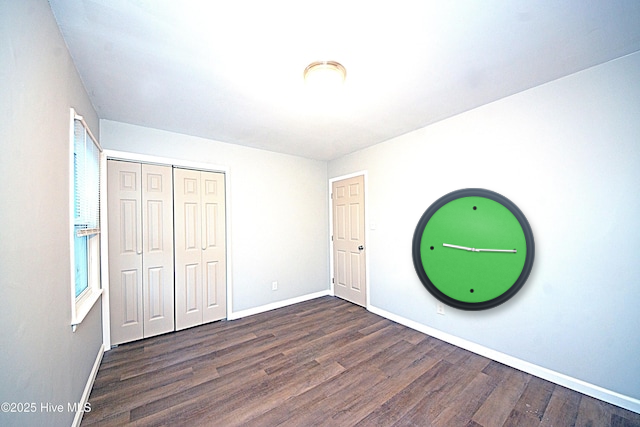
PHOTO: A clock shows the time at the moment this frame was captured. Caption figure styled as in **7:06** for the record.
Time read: **9:15**
